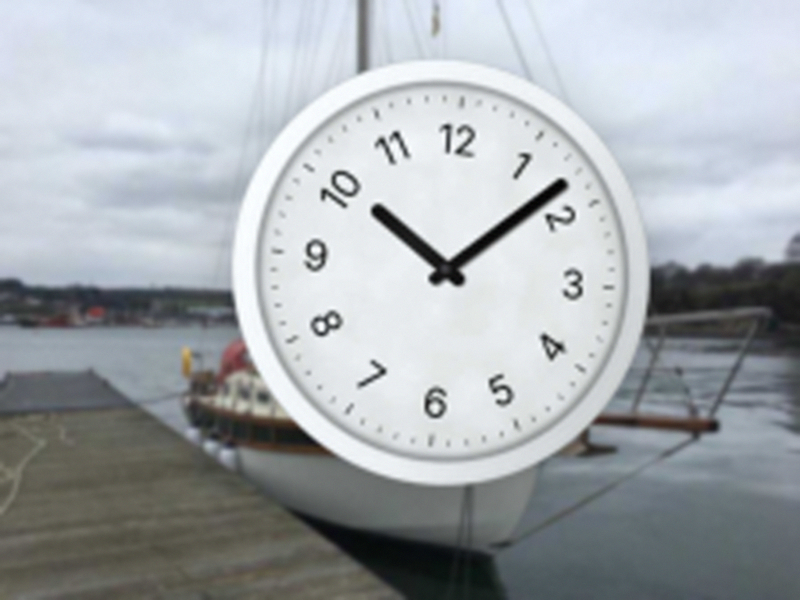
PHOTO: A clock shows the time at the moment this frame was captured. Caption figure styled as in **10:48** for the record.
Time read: **10:08**
